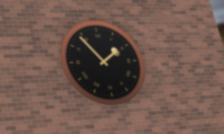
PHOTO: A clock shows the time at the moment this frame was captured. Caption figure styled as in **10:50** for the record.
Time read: **1:54**
